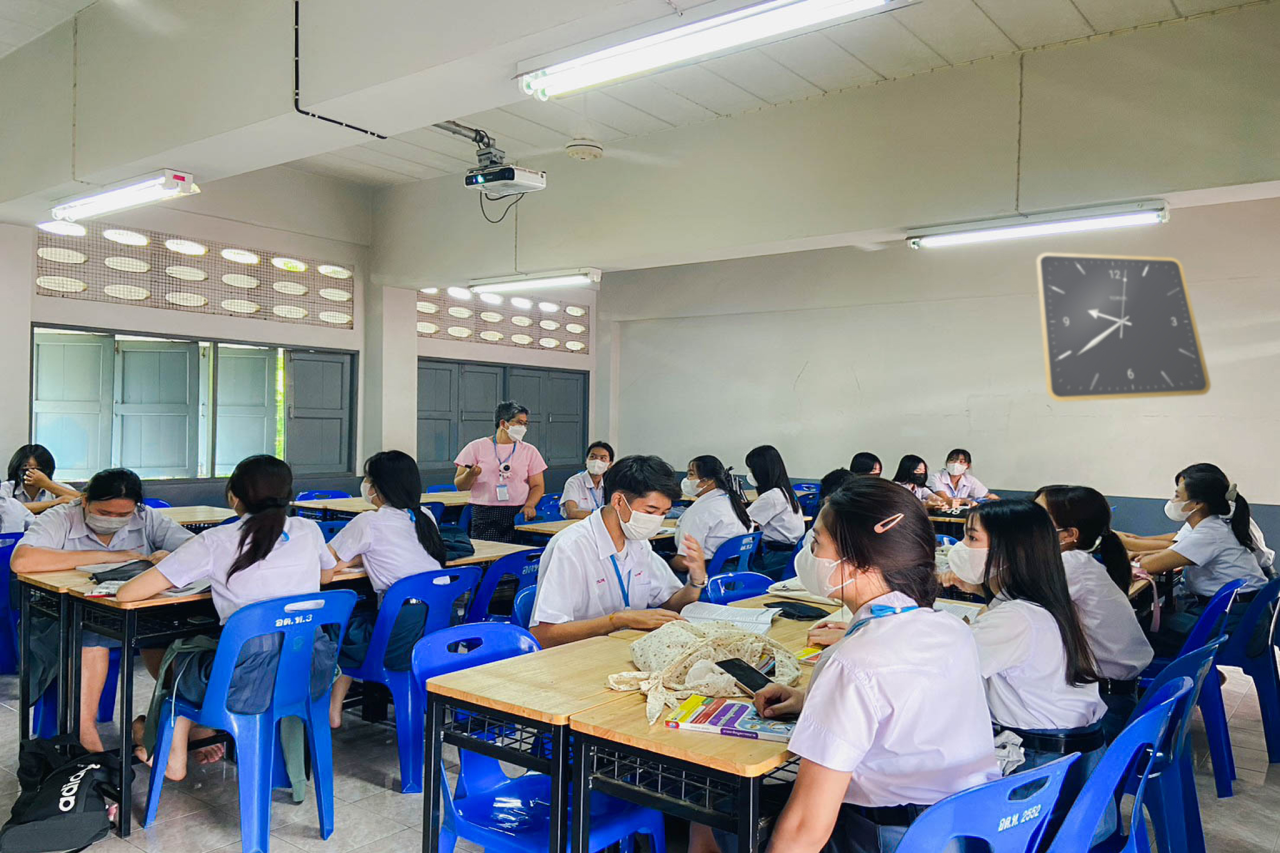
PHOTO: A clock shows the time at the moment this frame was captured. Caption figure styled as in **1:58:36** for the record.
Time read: **9:39:02**
